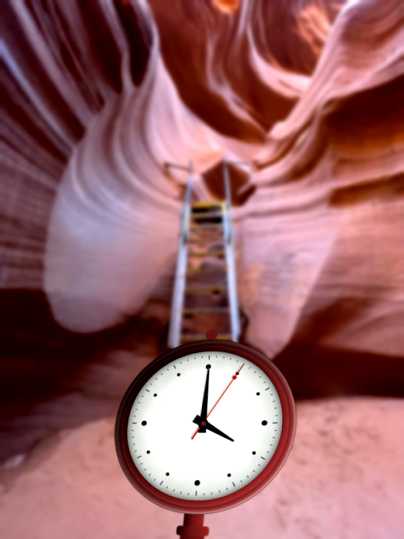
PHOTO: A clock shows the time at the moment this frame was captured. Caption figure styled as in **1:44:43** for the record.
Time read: **4:00:05**
